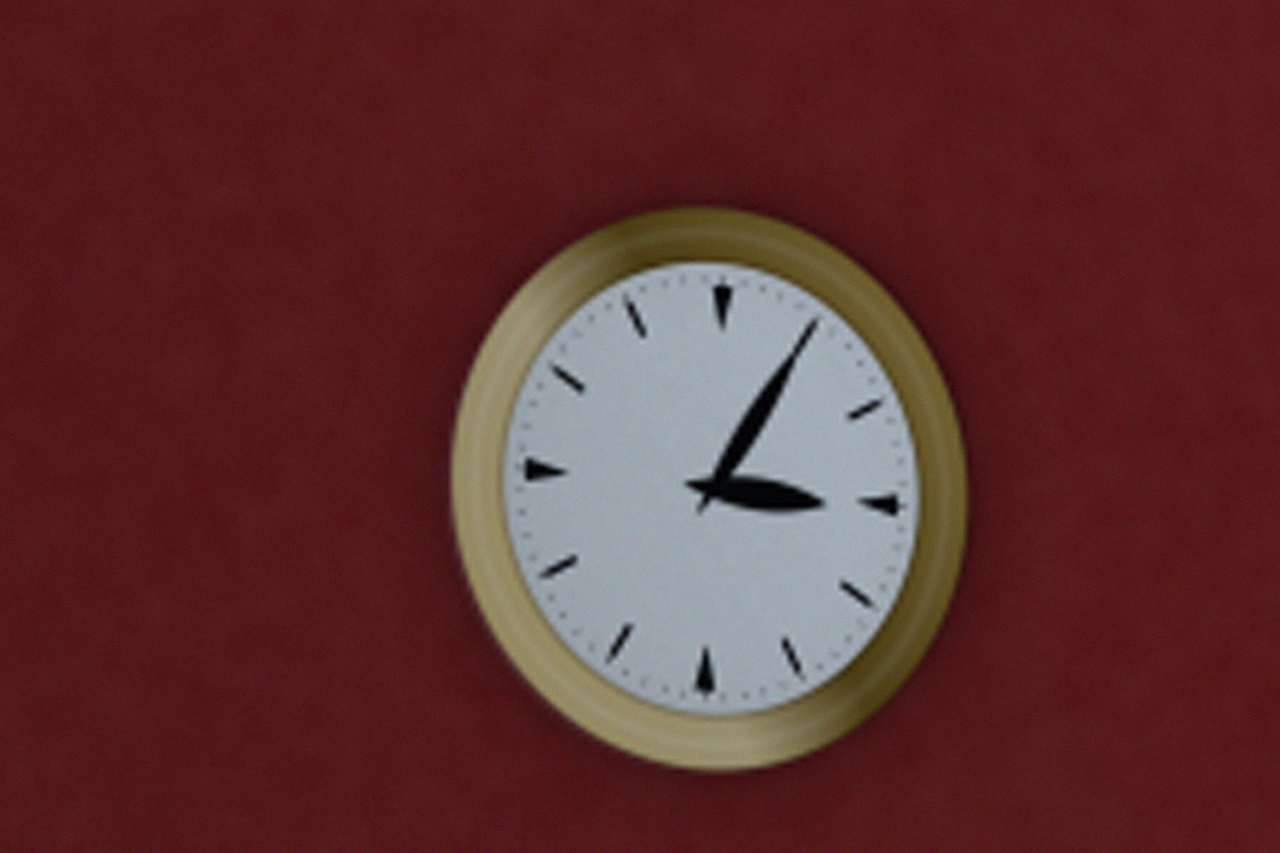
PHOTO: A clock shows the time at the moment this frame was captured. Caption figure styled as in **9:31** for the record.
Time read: **3:05**
